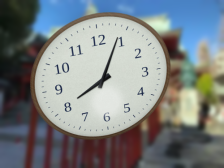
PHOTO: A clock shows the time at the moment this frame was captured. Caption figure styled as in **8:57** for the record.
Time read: **8:04**
